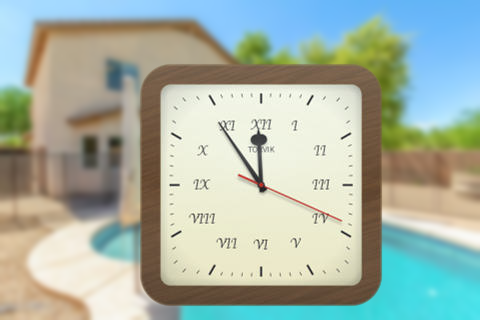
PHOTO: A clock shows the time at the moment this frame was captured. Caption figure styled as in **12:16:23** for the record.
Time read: **11:54:19**
